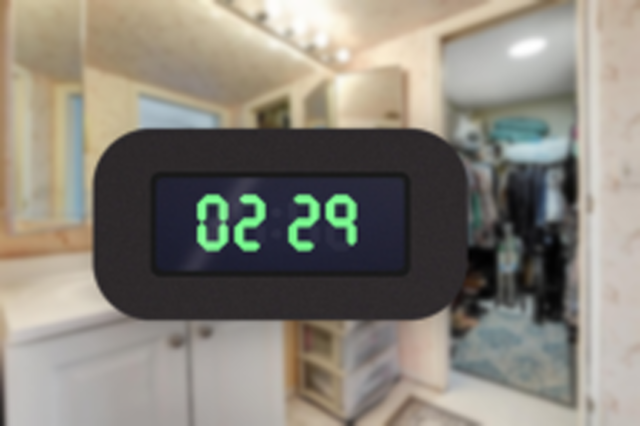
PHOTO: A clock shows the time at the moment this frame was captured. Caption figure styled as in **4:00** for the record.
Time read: **2:29**
